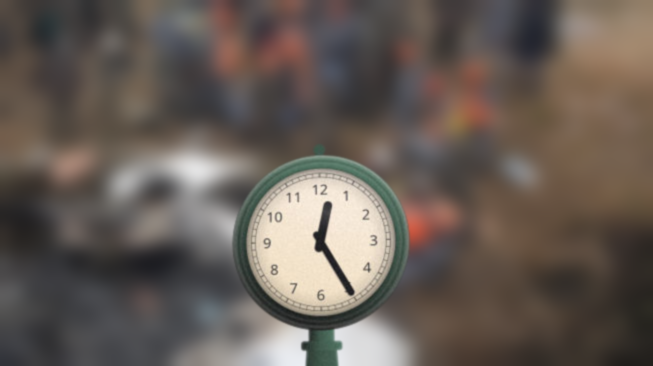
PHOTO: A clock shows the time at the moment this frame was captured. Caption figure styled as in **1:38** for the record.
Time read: **12:25**
